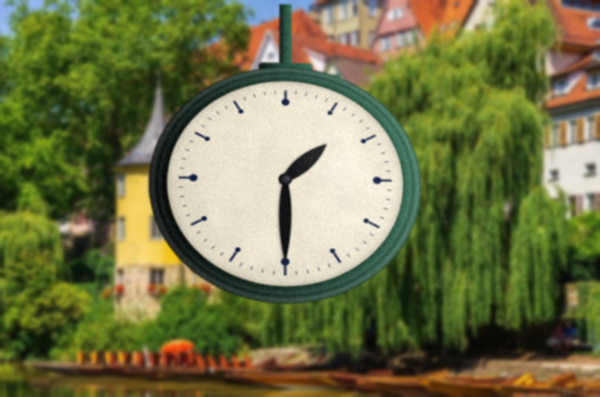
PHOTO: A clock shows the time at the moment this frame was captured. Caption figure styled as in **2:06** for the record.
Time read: **1:30**
